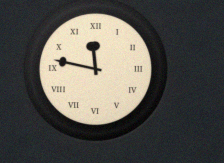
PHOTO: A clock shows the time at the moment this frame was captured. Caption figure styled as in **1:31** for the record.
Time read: **11:47**
